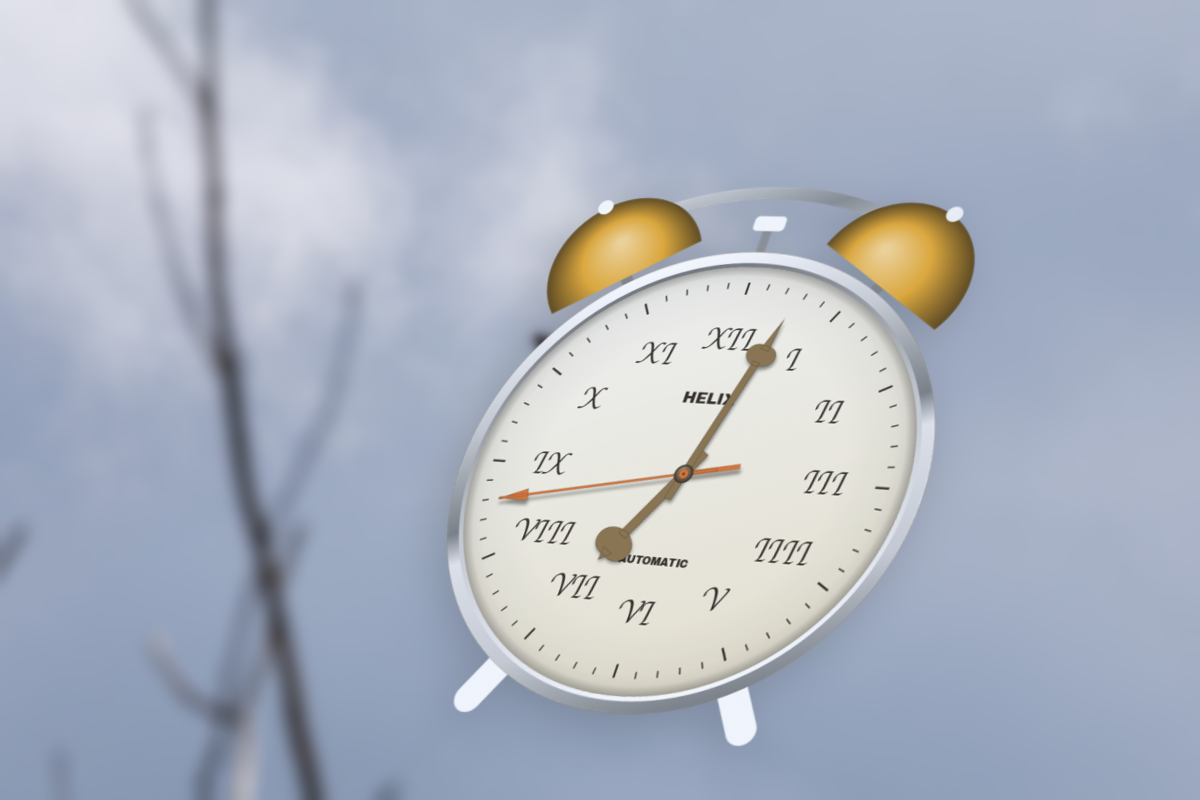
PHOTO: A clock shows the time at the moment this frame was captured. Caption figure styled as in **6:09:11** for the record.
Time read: **7:02:43**
